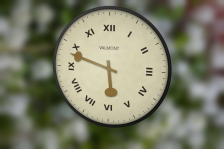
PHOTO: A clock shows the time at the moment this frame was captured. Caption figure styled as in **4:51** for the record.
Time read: **5:48**
